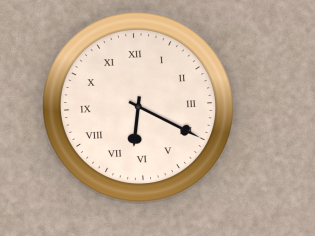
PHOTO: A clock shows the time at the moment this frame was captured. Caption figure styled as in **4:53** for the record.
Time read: **6:20**
